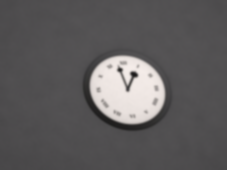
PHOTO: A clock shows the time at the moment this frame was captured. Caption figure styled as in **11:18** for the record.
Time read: **12:58**
